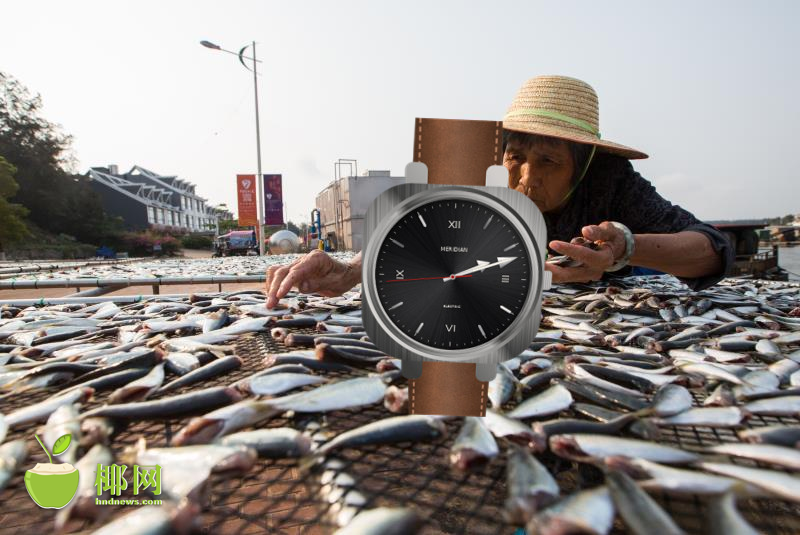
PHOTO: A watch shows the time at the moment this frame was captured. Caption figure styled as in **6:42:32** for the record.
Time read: **2:11:44**
